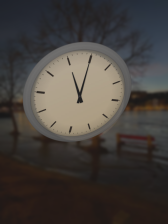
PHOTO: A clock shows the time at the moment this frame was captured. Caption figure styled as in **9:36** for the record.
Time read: **11:00**
